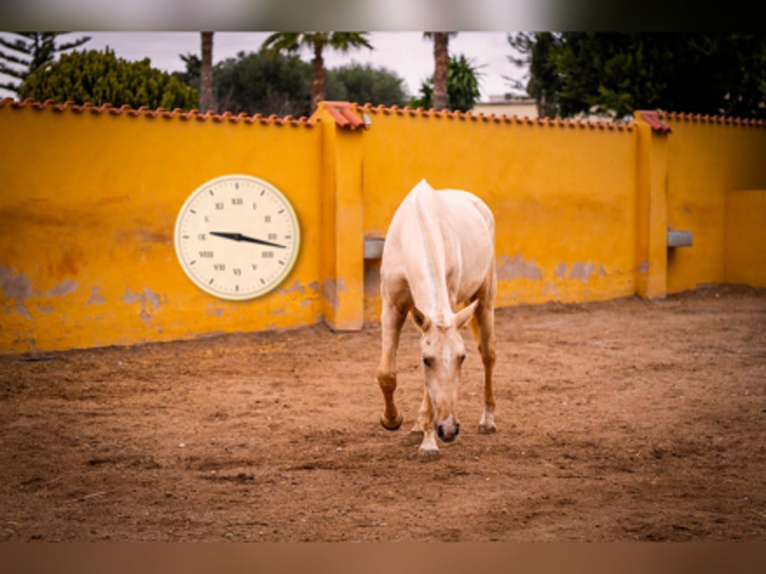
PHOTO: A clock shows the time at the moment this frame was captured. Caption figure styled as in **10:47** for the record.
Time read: **9:17**
